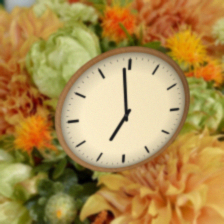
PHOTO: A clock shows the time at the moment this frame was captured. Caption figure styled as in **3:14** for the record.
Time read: **6:59**
